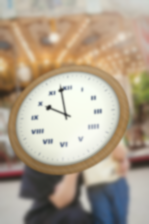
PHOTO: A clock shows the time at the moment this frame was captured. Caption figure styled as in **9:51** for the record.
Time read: **9:58**
